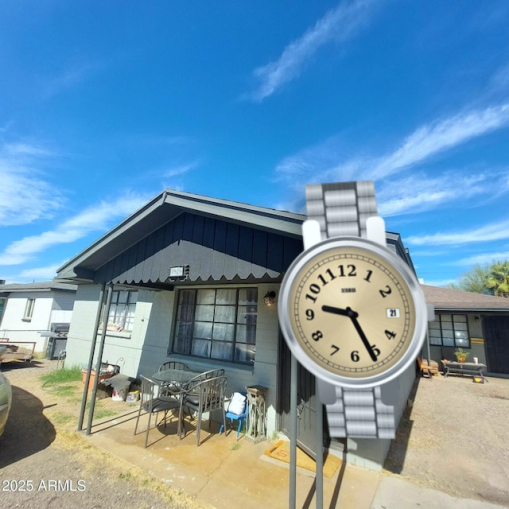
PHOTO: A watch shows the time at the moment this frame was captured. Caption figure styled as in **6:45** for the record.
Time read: **9:26**
